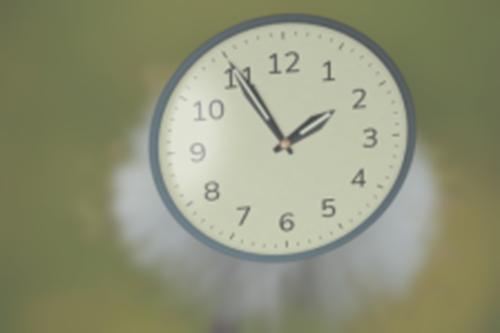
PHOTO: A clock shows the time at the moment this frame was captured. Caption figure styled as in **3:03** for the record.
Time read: **1:55**
